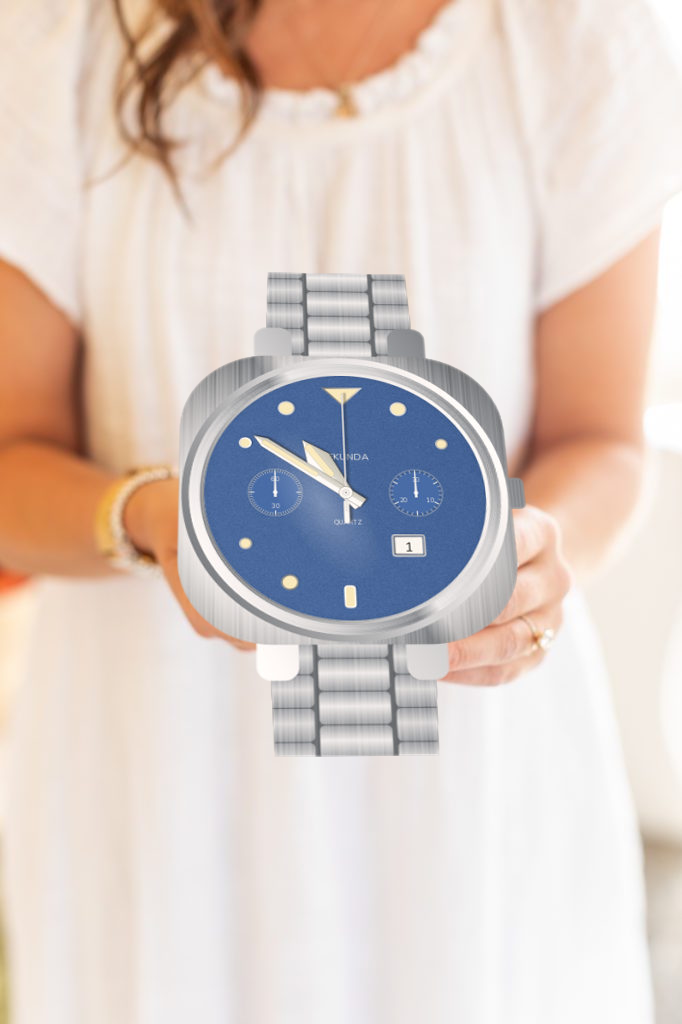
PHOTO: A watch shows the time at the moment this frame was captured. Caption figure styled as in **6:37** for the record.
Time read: **10:51**
